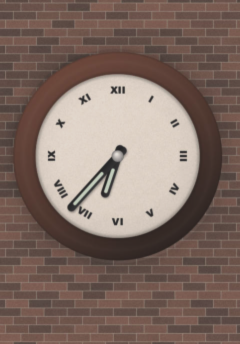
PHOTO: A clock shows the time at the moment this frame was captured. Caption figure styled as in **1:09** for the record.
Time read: **6:37**
